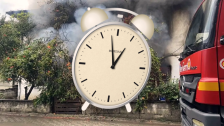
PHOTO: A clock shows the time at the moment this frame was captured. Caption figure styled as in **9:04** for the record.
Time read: **12:58**
